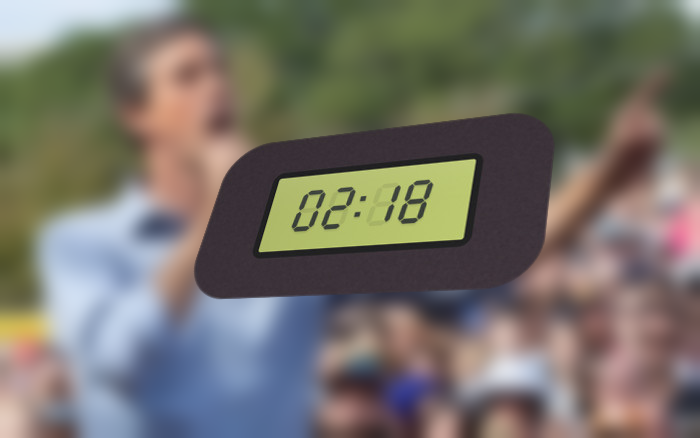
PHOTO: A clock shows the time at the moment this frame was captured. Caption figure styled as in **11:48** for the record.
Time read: **2:18**
